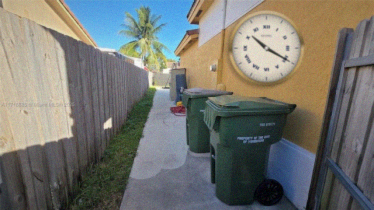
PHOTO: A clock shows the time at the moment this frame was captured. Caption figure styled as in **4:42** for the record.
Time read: **10:20**
